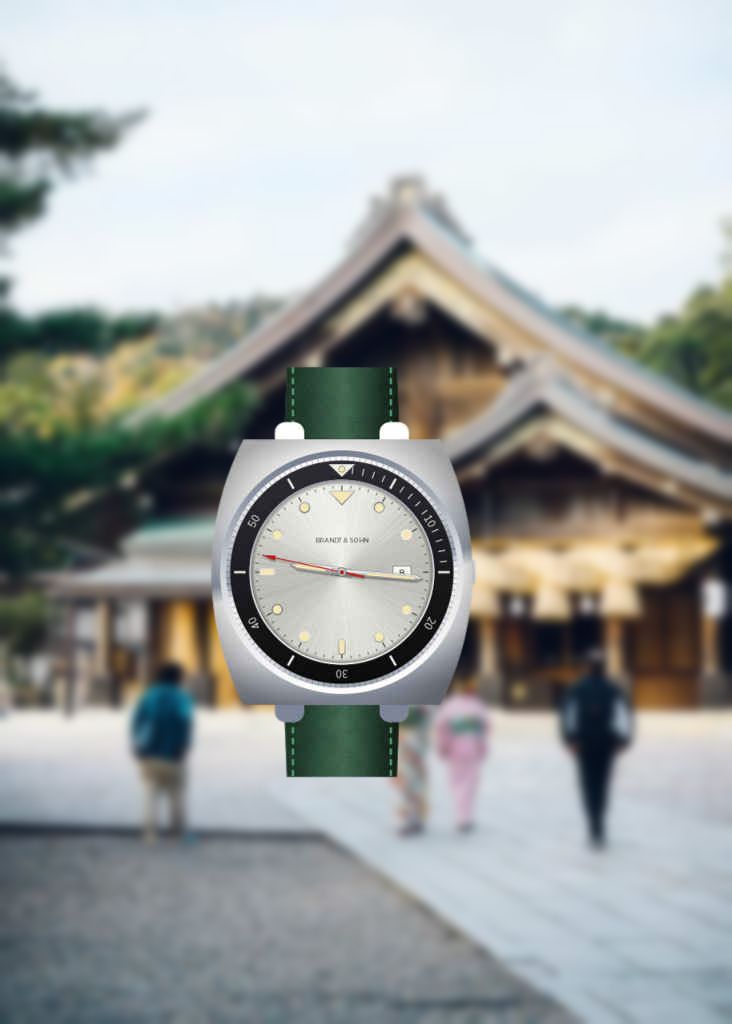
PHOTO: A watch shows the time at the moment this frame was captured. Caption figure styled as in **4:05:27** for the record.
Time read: **9:15:47**
